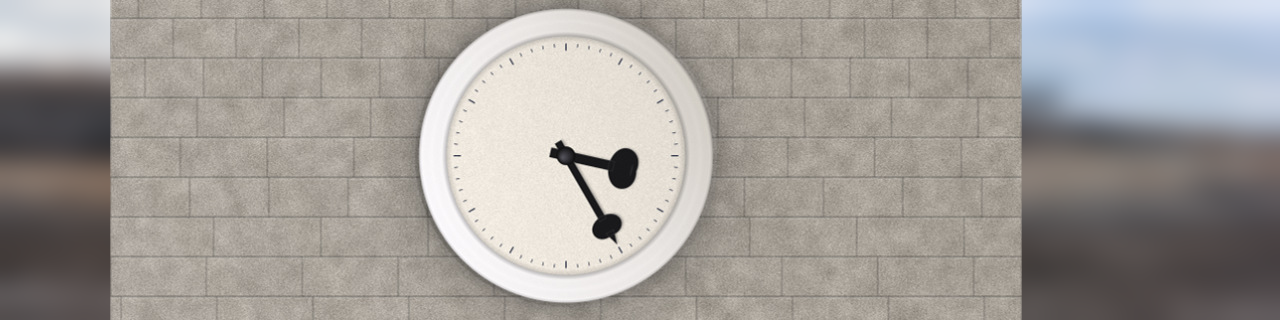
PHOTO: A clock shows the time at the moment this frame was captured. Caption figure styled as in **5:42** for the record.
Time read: **3:25**
